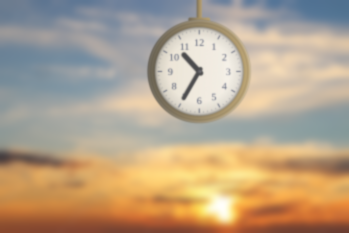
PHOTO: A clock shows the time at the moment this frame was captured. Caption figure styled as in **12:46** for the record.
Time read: **10:35**
